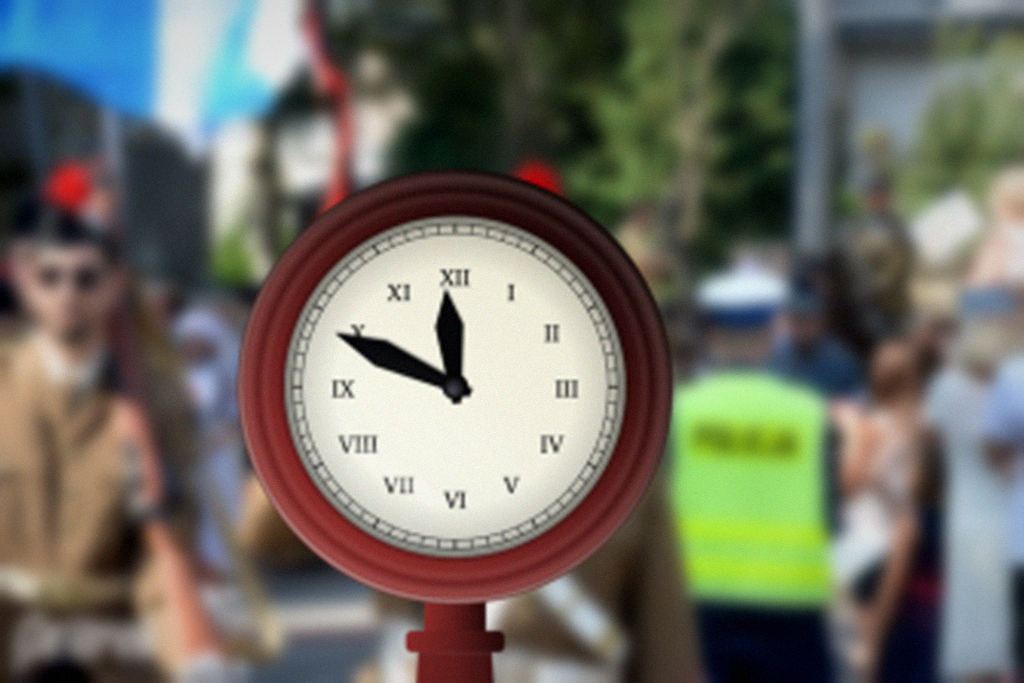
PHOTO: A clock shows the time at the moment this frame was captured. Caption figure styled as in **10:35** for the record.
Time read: **11:49**
